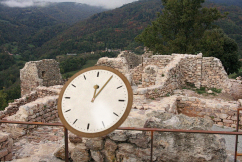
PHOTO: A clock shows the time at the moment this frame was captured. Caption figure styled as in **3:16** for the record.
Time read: **12:05**
